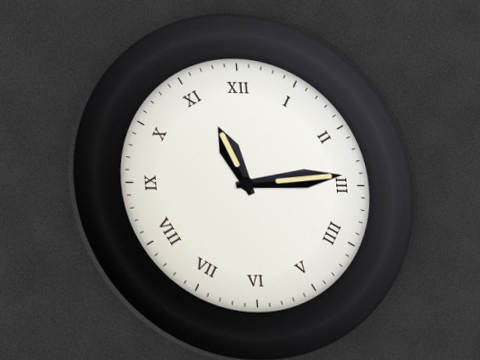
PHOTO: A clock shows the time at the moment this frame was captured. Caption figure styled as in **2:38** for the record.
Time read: **11:14**
